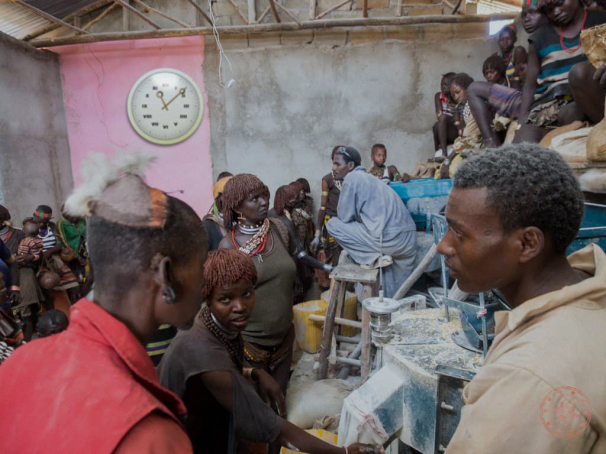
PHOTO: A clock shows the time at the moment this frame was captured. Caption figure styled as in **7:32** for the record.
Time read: **11:08**
